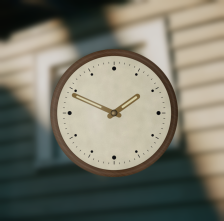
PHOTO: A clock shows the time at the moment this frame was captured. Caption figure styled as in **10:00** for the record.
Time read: **1:49**
